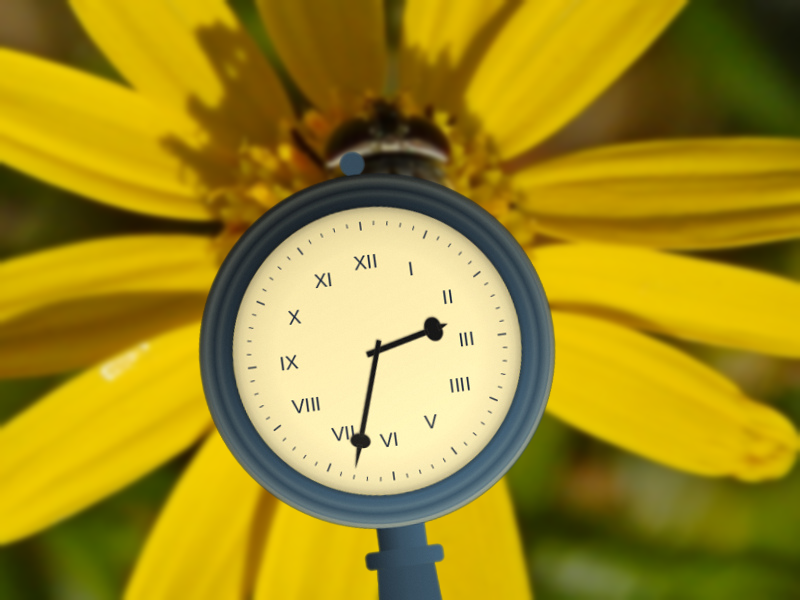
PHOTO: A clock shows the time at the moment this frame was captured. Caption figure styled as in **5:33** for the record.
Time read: **2:33**
